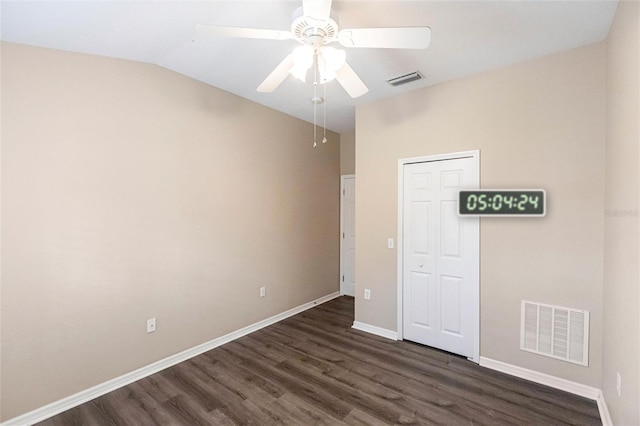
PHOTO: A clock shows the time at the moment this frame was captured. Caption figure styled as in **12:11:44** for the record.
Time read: **5:04:24**
